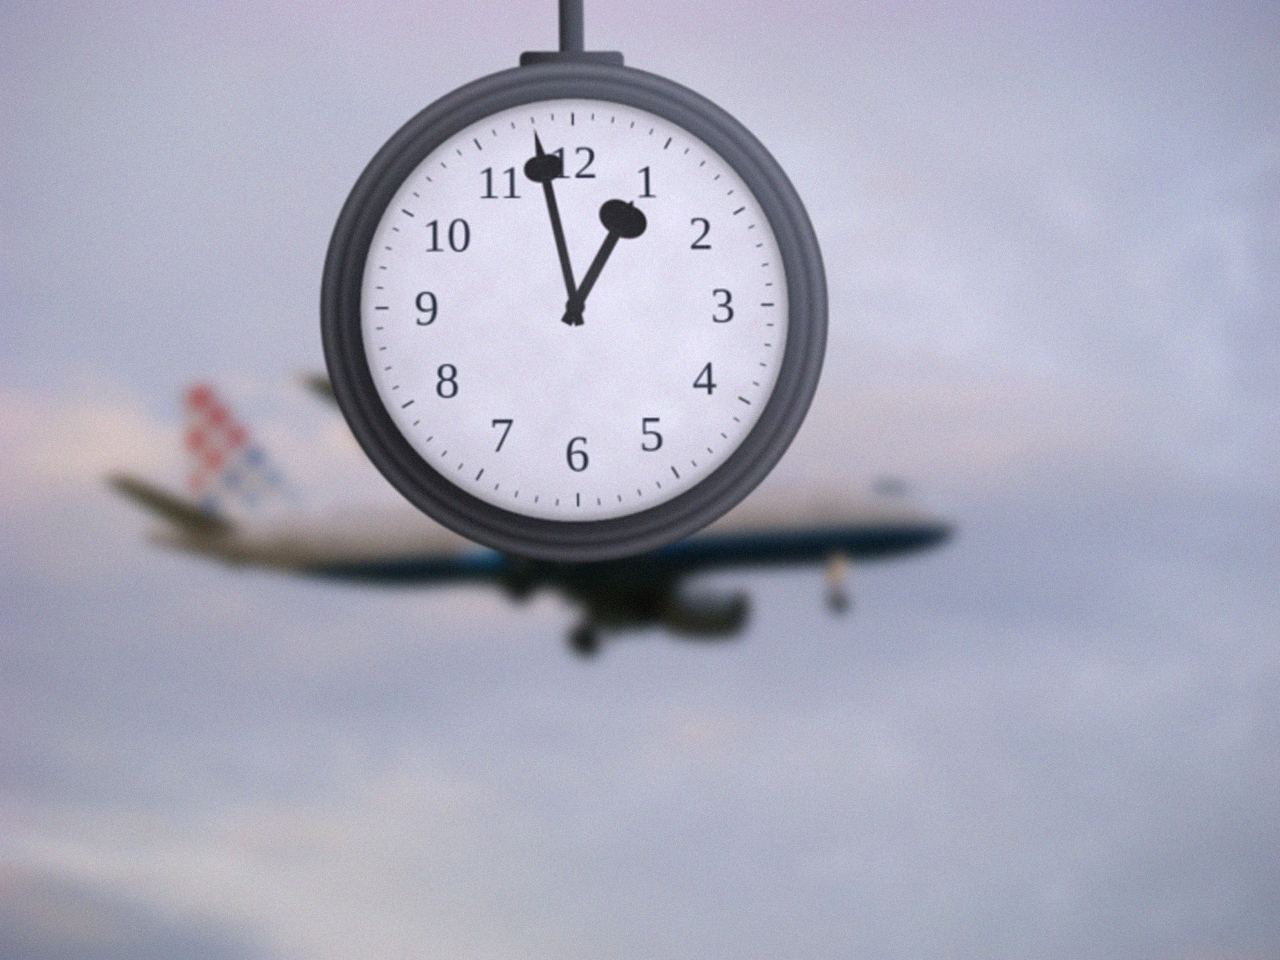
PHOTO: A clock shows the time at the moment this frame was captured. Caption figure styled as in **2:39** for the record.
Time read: **12:58**
